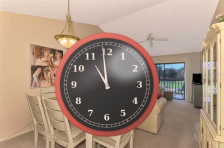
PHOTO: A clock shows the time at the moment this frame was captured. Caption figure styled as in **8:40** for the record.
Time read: **10:59**
